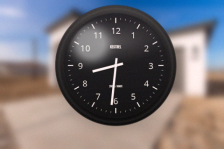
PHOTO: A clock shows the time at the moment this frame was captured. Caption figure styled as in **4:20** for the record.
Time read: **8:31**
